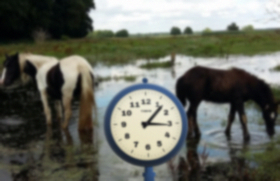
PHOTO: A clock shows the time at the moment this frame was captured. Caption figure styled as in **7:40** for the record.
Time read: **3:07**
